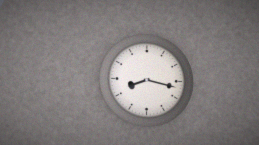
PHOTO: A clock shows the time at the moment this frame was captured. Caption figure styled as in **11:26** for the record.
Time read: **8:17**
